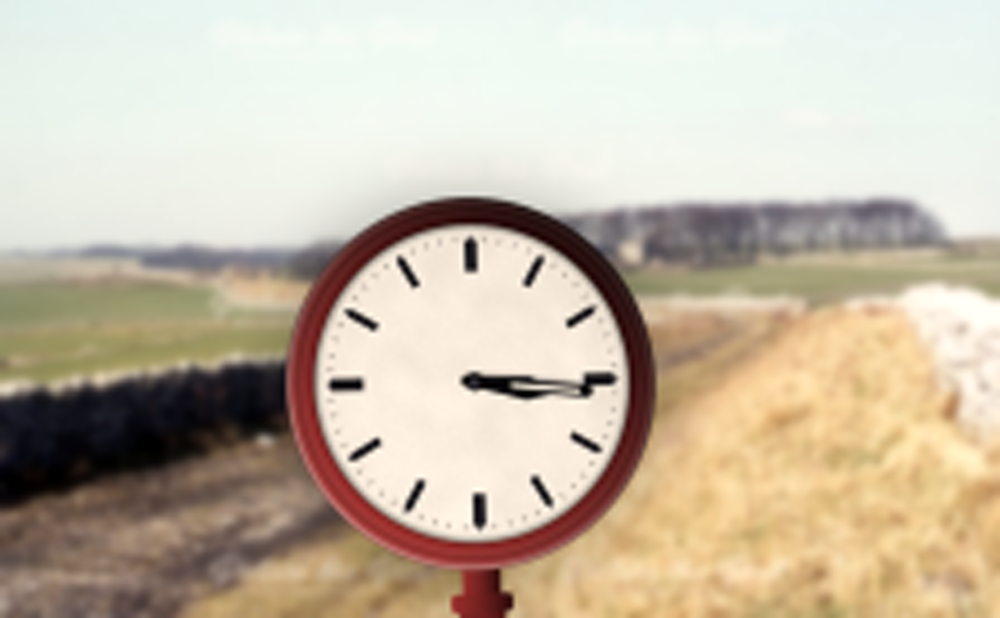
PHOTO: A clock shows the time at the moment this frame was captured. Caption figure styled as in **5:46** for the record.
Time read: **3:16**
